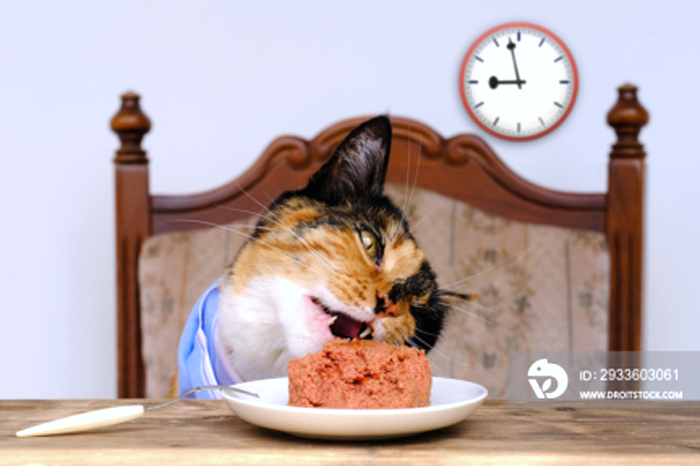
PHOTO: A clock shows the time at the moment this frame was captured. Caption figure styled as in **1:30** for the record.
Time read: **8:58**
